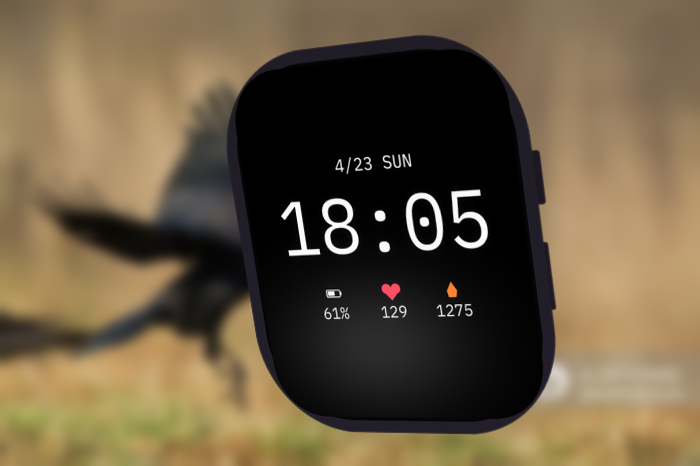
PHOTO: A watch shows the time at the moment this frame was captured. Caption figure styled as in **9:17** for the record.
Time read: **18:05**
